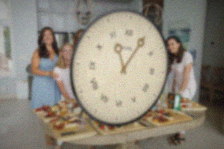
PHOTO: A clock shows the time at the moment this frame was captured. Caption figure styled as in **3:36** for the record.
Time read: **11:05**
